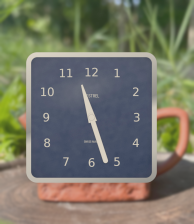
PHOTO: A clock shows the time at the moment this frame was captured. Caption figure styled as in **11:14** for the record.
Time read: **11:27**
